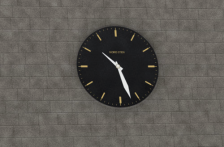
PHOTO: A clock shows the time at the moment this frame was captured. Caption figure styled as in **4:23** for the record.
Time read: **10:27**
